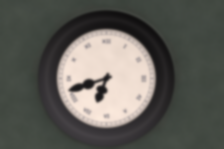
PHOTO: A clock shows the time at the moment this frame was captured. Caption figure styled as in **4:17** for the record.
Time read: **6:42**
